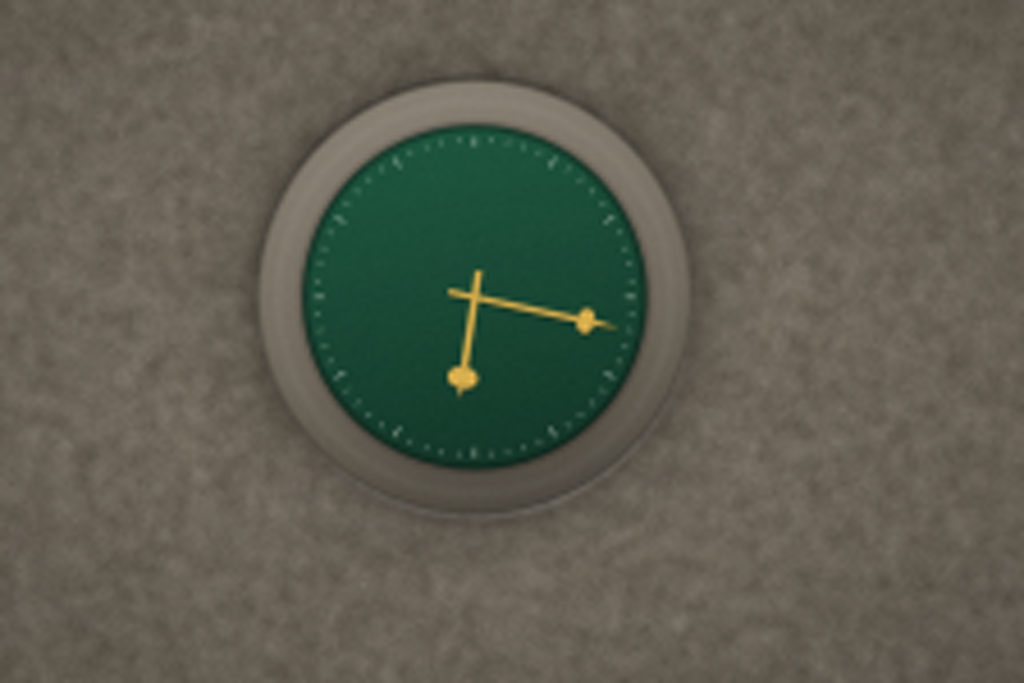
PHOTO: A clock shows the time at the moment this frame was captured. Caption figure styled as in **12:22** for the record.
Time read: **6:17**
